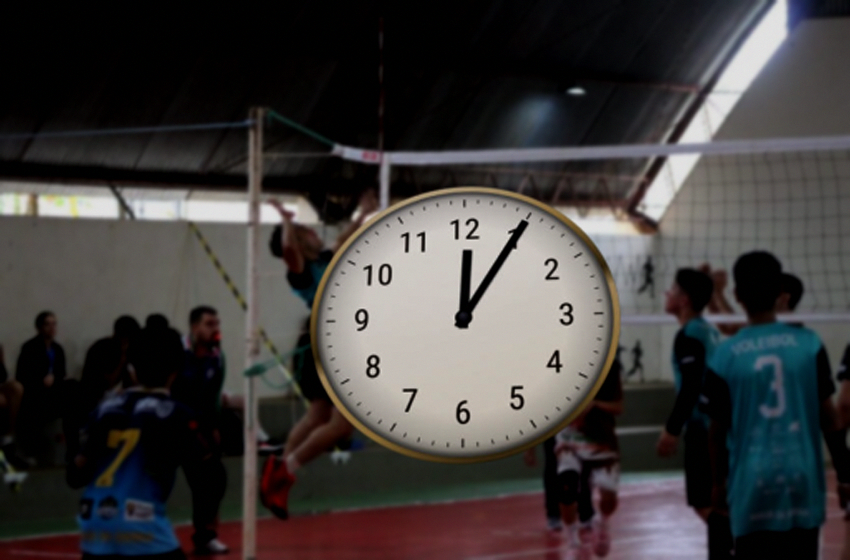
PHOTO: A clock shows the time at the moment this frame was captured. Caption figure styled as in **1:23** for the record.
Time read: **12:05**
